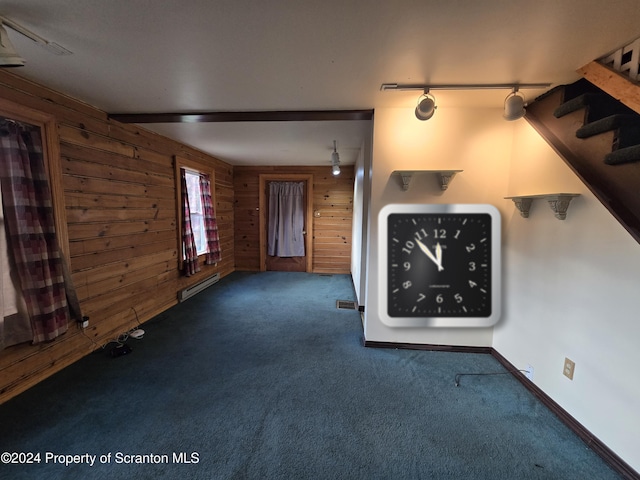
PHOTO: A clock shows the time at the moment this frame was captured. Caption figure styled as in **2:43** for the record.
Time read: **11:53**
